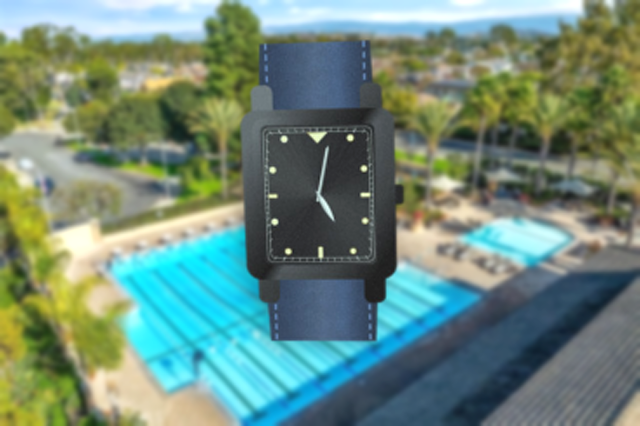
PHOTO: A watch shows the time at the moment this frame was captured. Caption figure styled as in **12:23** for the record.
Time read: **5:02**
